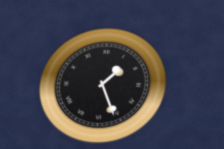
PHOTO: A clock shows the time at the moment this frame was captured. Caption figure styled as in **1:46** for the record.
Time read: **1:26**
